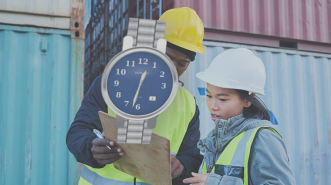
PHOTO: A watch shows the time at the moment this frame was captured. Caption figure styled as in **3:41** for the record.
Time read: **12:32**
